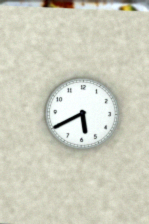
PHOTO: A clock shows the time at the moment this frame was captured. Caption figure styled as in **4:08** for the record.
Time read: **5:40**
